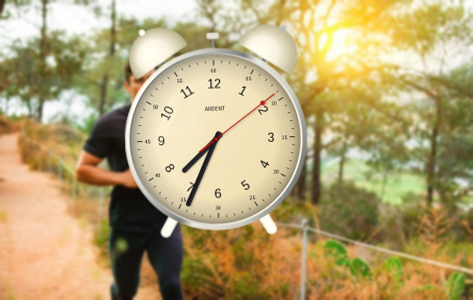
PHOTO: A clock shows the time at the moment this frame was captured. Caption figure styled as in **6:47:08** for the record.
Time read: **7:34:09**
